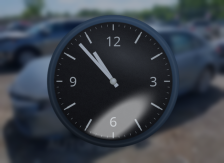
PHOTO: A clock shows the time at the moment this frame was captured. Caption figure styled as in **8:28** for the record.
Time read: **10:53**
